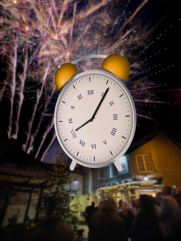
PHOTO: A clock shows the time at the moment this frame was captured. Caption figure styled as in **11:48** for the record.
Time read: **8:06**
